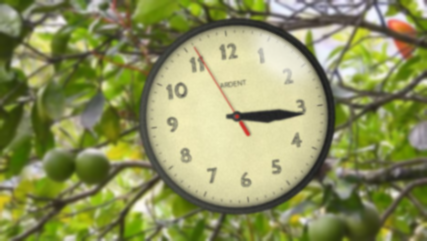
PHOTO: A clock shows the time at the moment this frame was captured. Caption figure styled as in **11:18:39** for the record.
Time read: **3:15:56**
